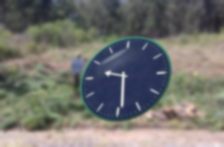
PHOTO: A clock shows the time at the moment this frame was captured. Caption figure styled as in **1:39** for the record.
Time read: **9:29**
